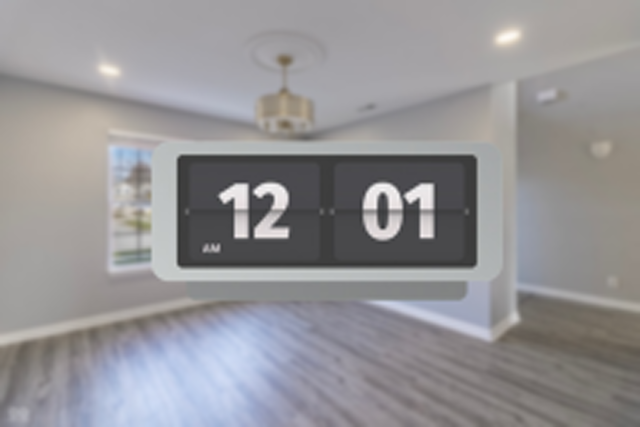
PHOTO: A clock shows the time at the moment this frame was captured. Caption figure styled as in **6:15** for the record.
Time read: **12:01**
